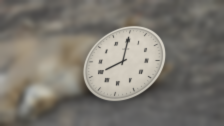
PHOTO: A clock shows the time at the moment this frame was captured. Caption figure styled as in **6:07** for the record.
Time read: **8:00**
